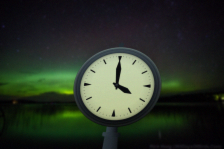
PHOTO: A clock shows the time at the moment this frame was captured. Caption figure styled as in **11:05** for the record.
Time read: **4:00**
